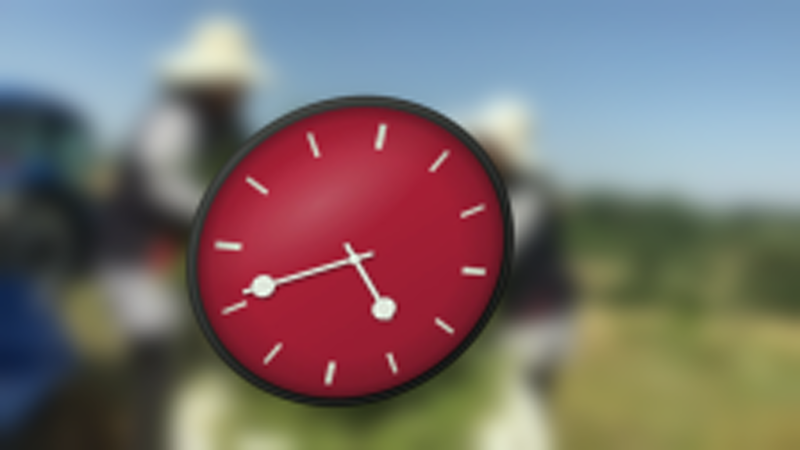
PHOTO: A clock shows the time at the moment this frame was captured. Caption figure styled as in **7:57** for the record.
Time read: **4:41**
